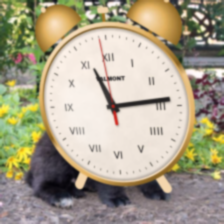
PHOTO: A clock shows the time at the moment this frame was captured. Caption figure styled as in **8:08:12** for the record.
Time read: **11:13:59**
